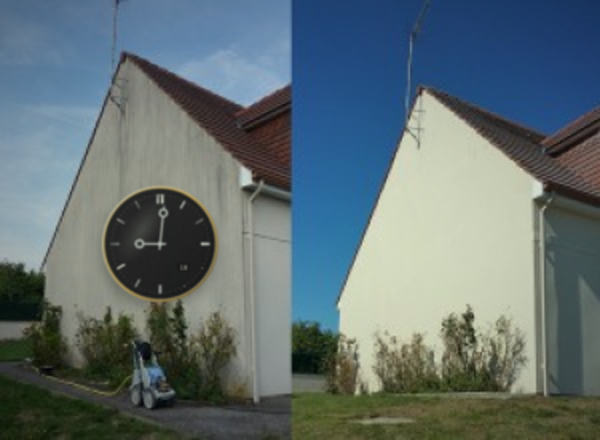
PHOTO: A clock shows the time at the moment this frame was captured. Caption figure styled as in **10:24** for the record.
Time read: **9:01**
